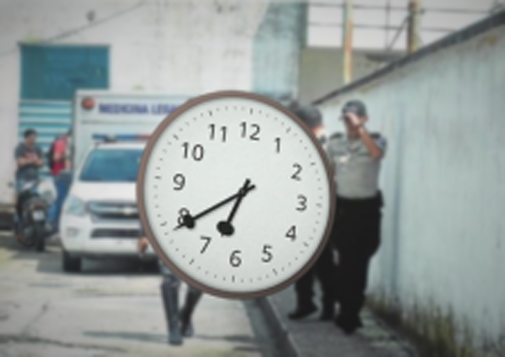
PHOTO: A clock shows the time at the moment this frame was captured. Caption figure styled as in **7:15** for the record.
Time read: **6:39**
